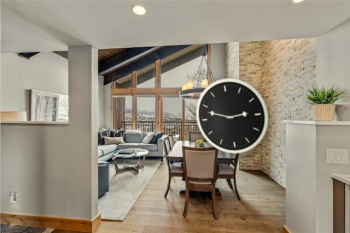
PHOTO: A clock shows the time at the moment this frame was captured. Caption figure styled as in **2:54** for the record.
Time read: **2:48**
